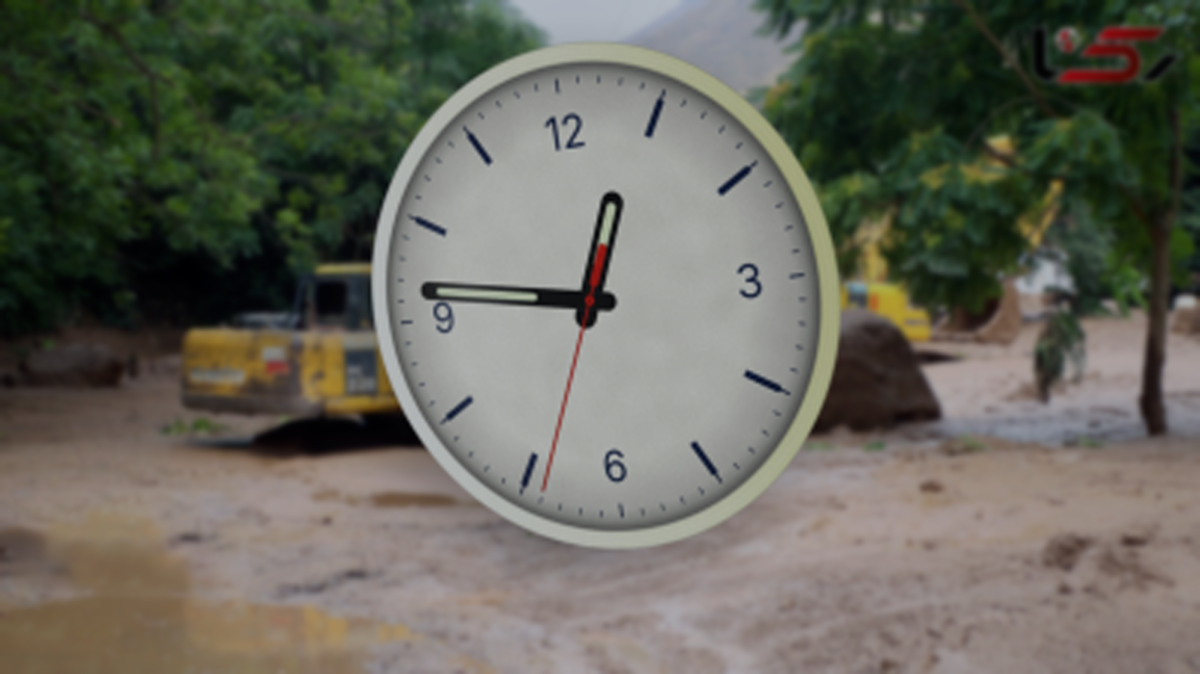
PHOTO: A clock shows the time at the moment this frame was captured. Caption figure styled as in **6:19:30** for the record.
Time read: **12:46:34**
